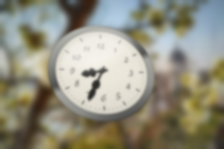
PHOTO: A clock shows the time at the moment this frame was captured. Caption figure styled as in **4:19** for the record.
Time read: **8:34**
